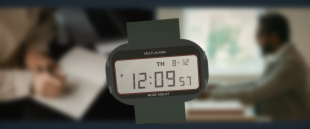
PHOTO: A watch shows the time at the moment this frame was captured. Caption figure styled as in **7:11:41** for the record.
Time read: **12:09:57**
